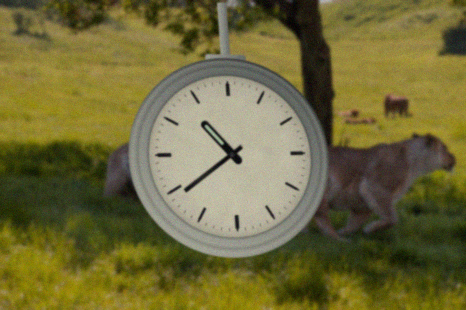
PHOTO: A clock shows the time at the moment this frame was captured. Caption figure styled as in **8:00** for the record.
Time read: **10:39**
